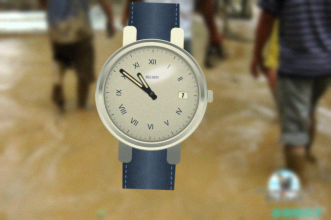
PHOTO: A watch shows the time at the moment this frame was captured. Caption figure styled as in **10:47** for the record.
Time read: **10:51**
